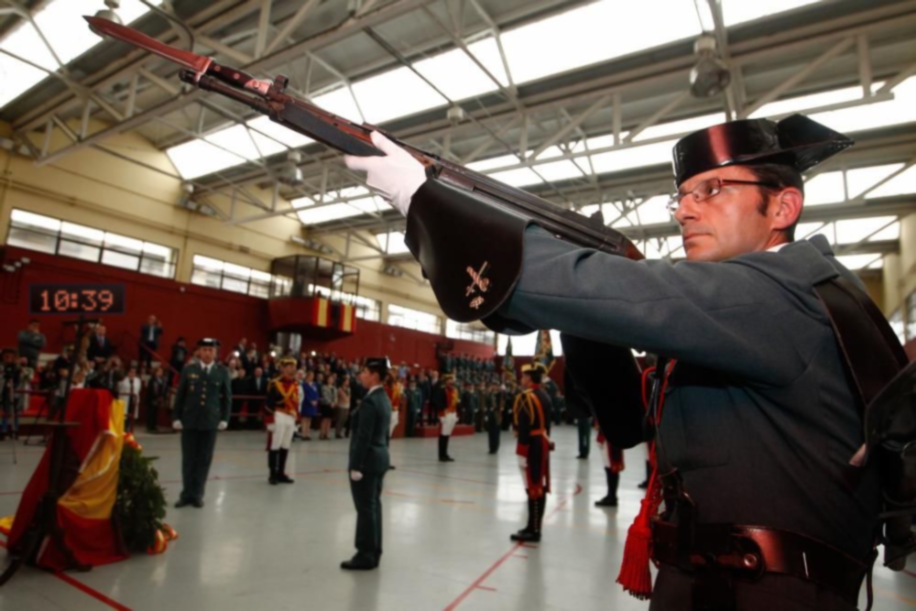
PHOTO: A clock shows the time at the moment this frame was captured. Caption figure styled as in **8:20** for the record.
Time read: **10:39**
